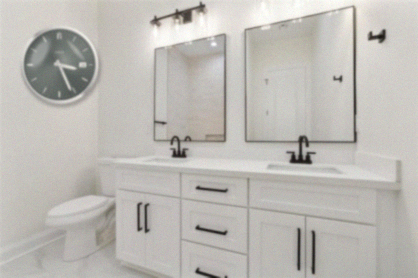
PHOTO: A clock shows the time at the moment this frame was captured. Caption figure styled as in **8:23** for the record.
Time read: **3:26**
